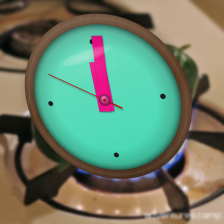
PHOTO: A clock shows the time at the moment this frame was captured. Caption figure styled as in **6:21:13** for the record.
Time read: **12:00:50**
